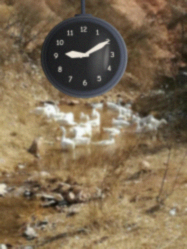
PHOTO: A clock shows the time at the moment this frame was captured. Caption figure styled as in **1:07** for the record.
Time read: **9:10**
